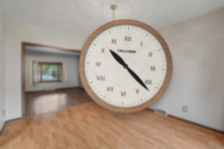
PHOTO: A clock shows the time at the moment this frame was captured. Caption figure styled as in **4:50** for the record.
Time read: **10:22**
